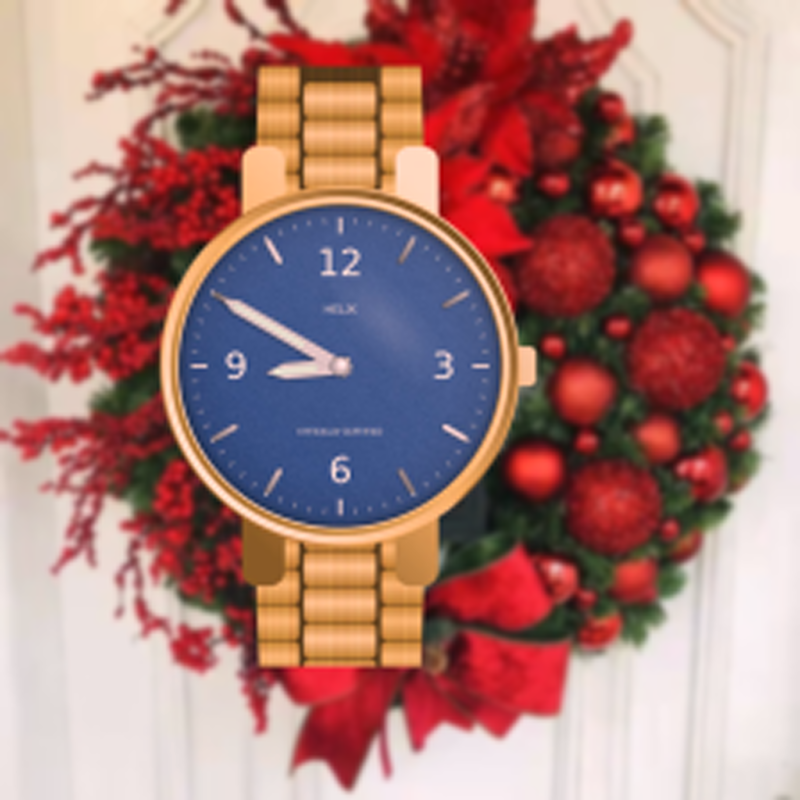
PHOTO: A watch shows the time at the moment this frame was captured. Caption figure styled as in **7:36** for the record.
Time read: **8:50**
